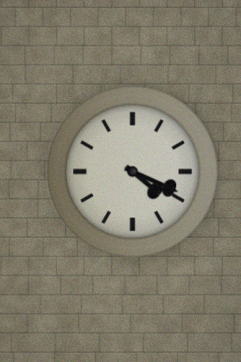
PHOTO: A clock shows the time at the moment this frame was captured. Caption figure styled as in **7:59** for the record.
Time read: **4:19**
